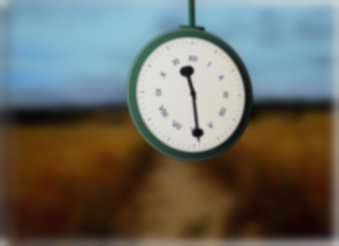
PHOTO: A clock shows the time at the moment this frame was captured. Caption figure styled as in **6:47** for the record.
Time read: **11:29**
